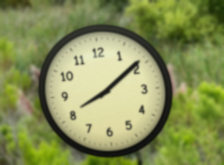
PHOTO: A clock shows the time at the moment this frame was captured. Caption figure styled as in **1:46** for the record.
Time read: **8:09**
